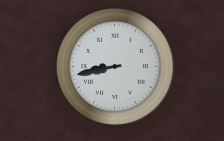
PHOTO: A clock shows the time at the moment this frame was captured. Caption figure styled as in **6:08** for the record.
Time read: **8:43**
